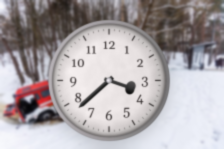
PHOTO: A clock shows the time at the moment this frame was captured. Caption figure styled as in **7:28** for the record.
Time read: **3:38**
